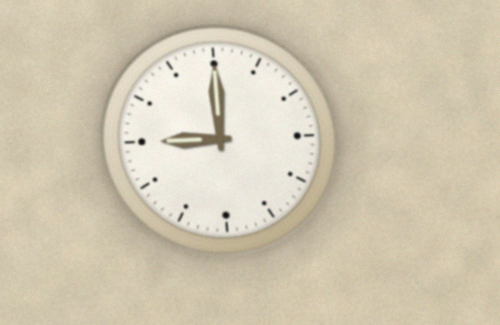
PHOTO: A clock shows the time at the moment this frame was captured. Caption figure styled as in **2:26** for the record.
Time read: **9:00**
